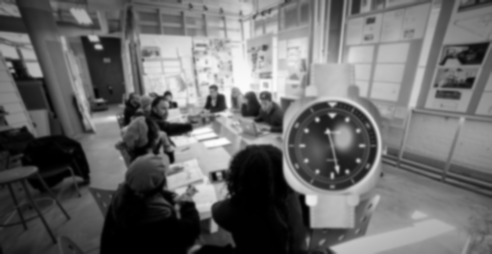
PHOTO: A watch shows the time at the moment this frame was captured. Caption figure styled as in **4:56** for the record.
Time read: **11:28**
